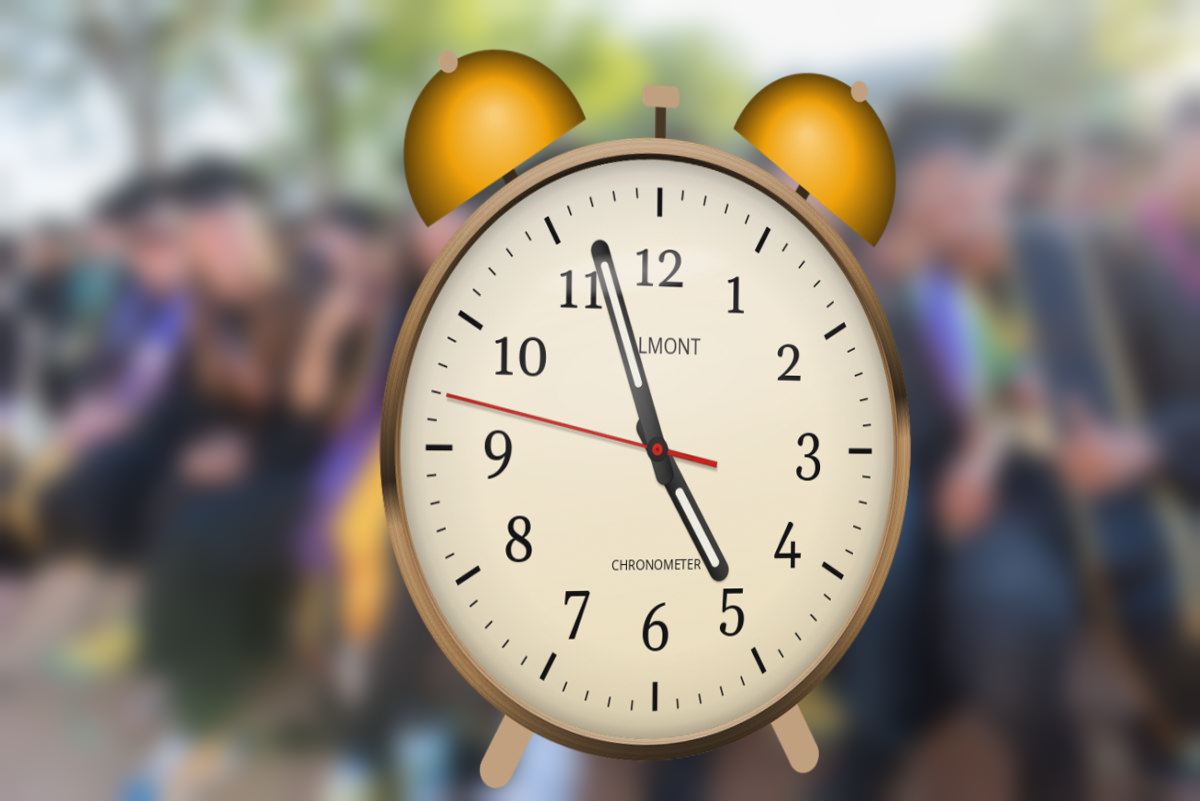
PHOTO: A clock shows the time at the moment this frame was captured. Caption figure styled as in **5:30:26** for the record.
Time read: **4:56:47**
